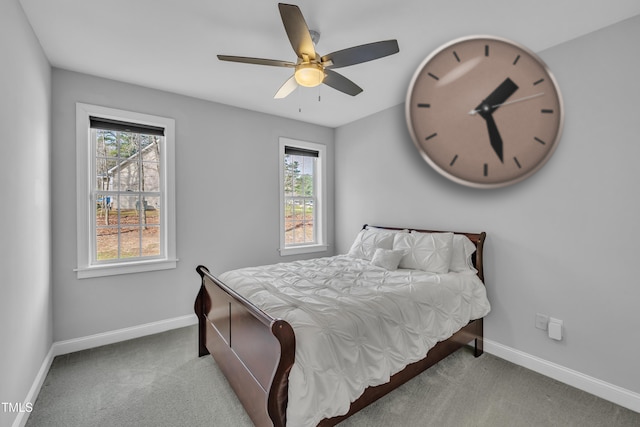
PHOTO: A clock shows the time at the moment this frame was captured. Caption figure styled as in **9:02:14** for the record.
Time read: **1:27:12**
